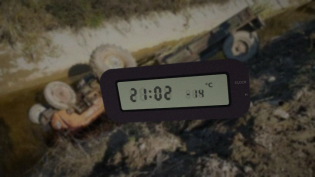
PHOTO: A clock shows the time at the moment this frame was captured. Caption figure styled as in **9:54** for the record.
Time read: **21:02**
